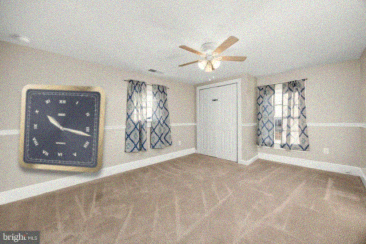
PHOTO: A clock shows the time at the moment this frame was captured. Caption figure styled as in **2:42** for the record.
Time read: **10:17**
